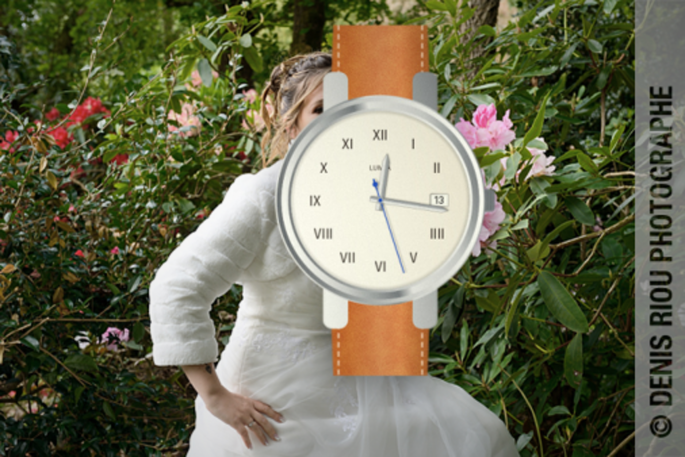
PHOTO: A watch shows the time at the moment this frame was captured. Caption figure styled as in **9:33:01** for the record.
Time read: **12:16:27**
